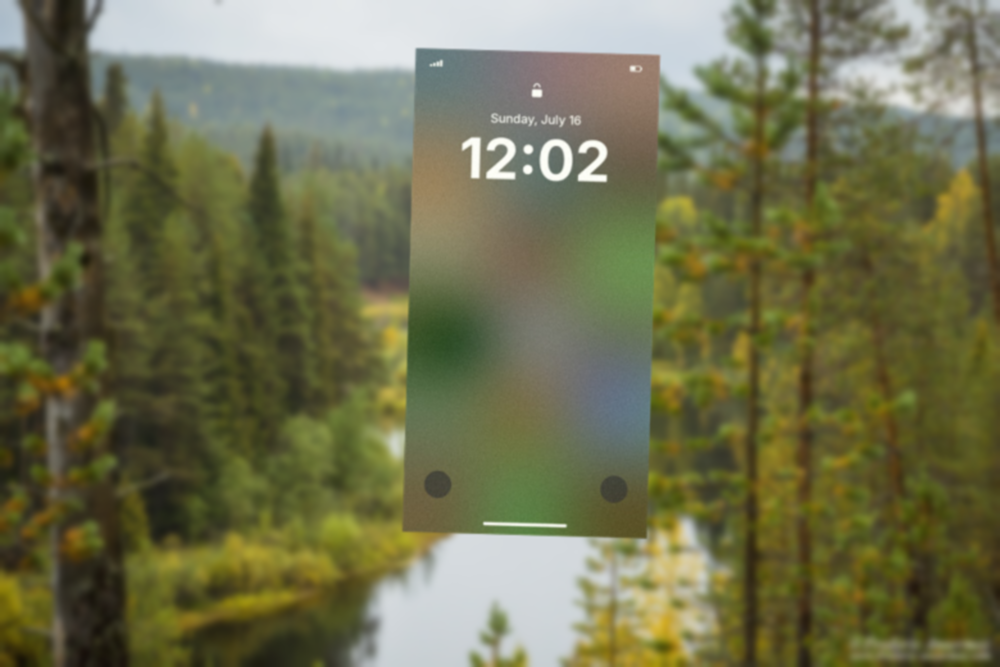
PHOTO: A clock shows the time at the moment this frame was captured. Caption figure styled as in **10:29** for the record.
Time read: **12:02**
